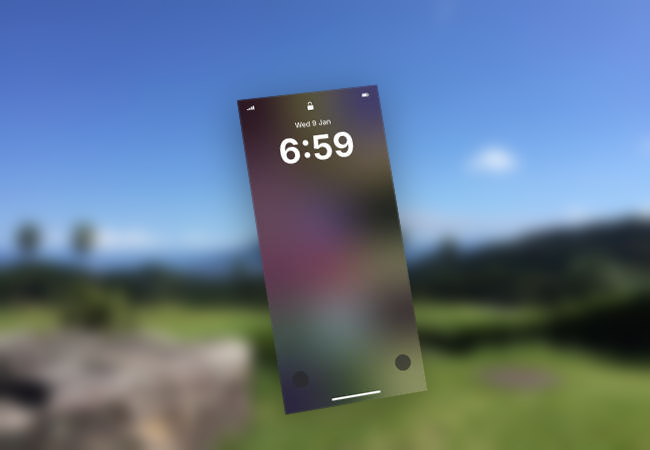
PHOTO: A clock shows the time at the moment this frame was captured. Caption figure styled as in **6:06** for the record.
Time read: **6:59**
